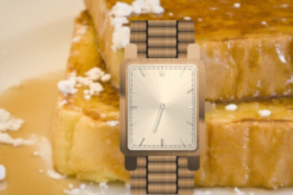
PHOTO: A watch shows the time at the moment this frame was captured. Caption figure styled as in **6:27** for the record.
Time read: **6:33**
